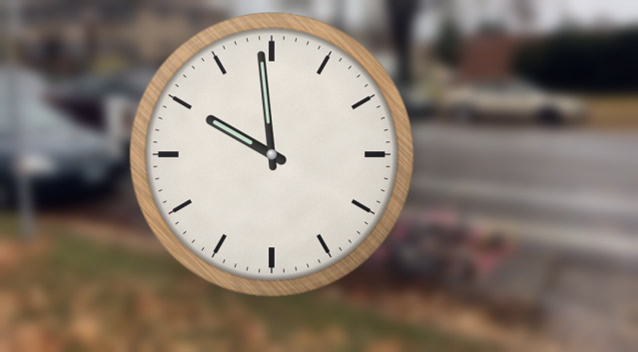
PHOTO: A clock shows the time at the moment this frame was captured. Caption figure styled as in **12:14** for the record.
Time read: **9:59**
